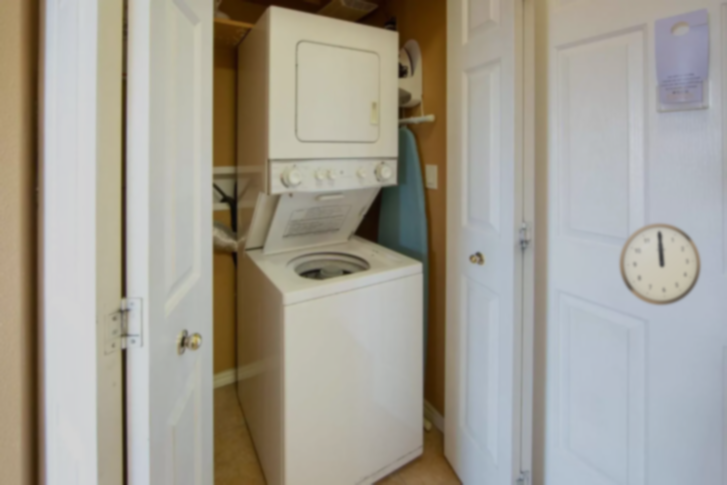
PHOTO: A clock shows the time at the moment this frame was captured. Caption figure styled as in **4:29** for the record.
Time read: **12:00**
